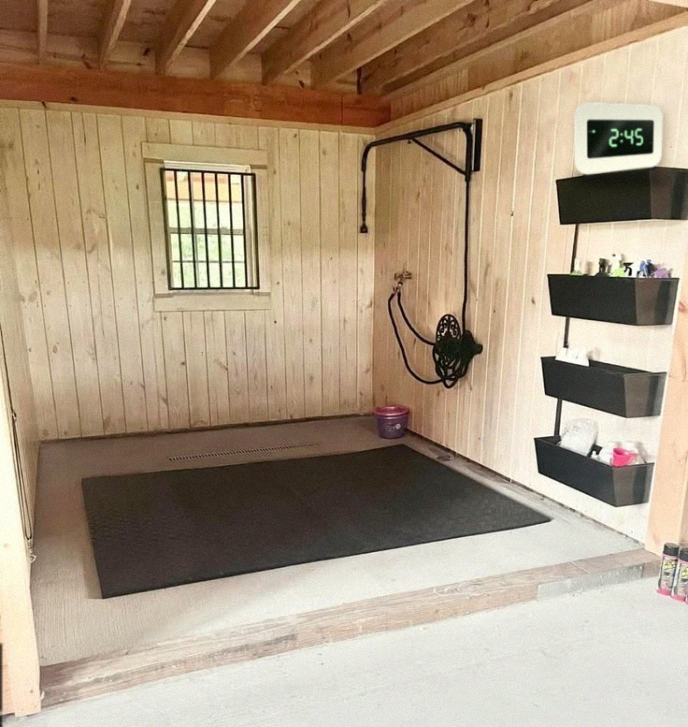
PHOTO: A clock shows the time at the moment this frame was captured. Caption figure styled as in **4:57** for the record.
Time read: **2:45**
